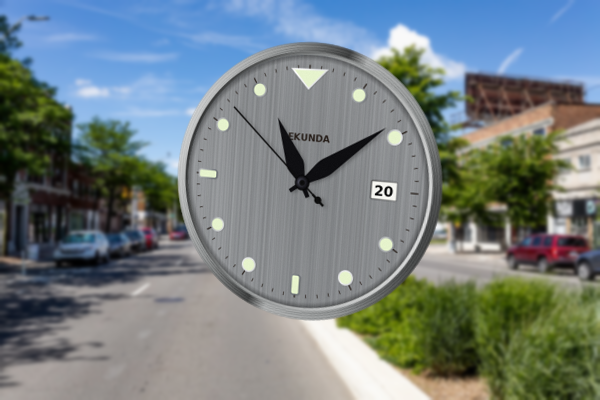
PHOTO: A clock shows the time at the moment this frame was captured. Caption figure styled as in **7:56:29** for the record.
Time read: **11:08:52**
